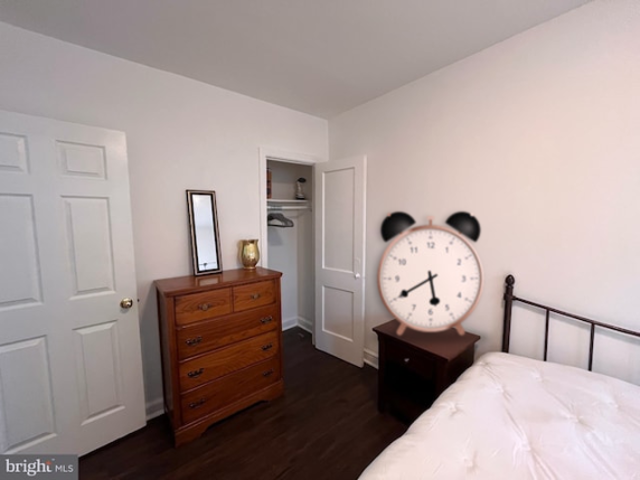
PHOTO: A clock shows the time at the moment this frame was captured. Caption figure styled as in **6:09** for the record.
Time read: **5:40**
